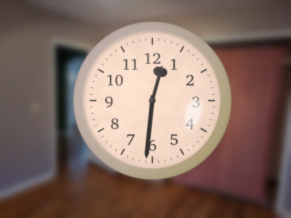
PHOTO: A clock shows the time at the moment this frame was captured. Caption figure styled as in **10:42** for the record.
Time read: **12:31**
